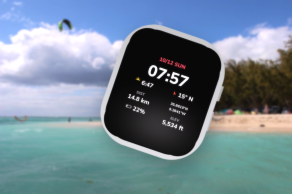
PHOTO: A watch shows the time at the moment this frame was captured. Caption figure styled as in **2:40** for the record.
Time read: **7:57**
